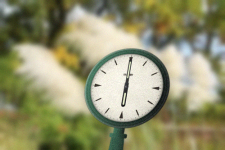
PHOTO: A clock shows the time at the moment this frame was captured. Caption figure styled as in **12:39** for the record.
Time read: **6:00**
